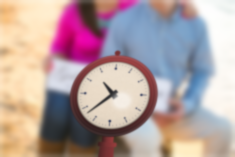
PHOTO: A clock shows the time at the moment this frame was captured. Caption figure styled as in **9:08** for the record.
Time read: **10:38**
